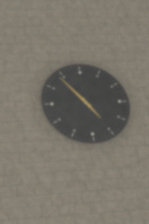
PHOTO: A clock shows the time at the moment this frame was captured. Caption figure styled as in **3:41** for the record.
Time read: **4:54**
